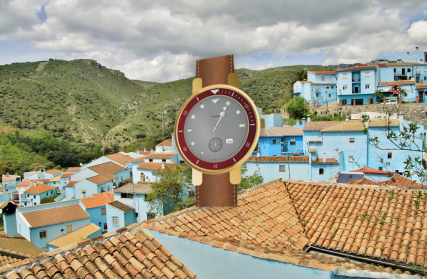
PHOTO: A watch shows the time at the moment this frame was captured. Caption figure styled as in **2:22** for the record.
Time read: **1:05**
